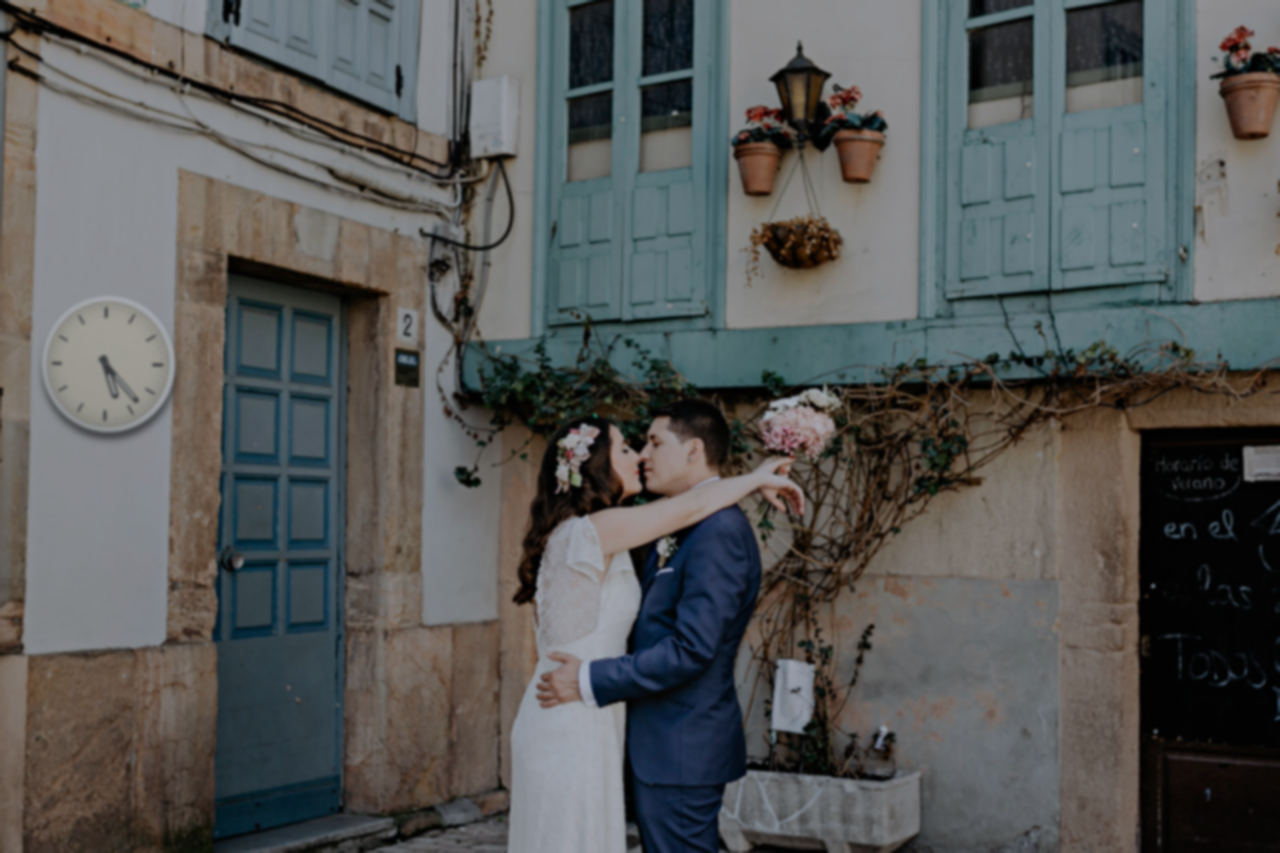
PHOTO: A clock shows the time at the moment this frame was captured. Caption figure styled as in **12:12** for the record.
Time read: **5:23**
